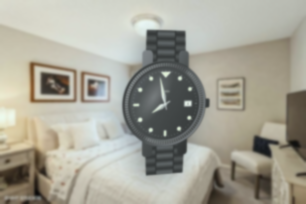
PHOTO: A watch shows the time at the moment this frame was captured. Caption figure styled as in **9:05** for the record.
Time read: **7:58**
